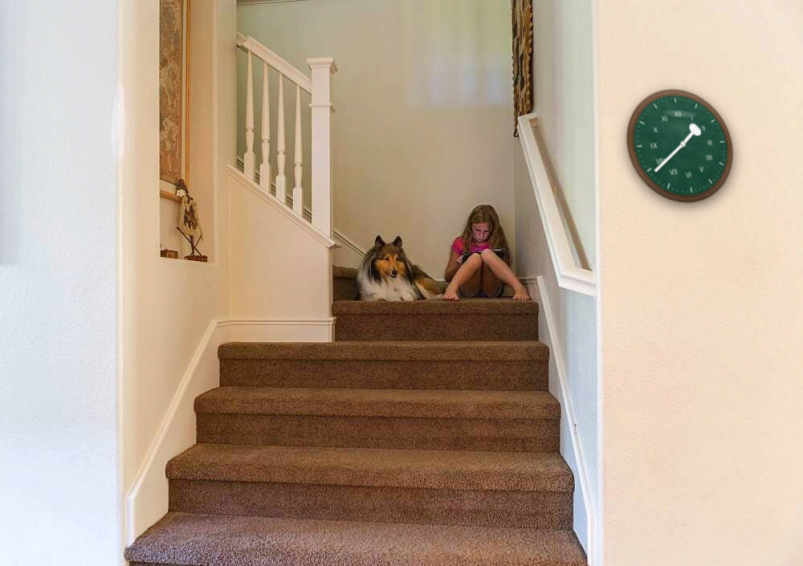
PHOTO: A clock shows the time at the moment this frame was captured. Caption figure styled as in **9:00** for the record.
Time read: **1:39**
